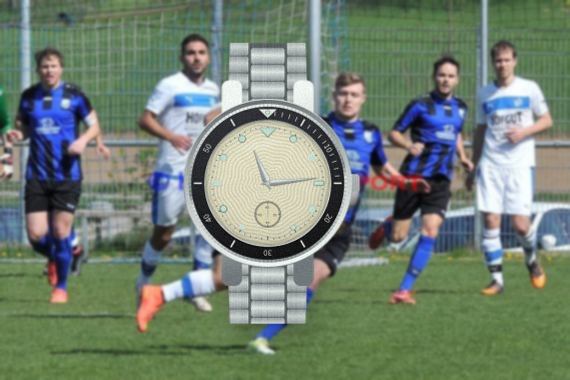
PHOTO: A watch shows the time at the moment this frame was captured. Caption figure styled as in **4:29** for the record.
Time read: **11:14**
